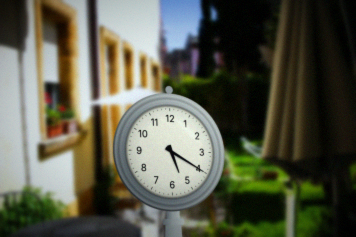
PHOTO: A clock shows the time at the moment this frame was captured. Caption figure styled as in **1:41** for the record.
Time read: **5:20**
